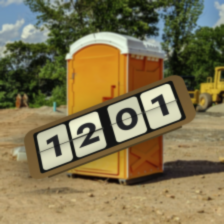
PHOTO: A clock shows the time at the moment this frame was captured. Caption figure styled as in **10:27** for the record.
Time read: **12:01**
